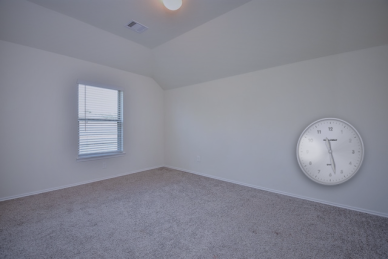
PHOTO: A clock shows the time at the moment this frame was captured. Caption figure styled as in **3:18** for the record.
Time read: **11:28**
